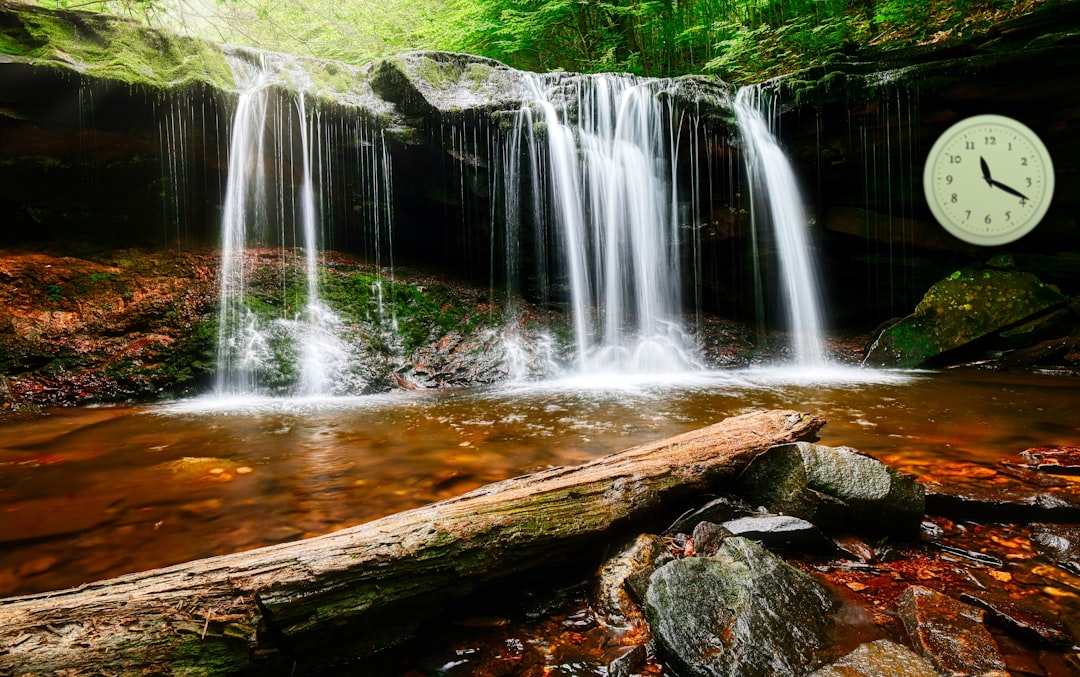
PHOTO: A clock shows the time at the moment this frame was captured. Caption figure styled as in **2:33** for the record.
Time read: **11:19**
